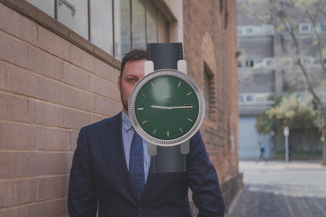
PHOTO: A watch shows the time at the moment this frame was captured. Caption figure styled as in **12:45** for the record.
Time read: **9:15**
